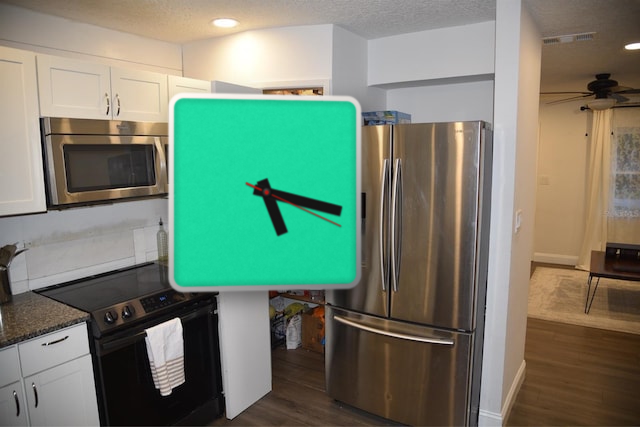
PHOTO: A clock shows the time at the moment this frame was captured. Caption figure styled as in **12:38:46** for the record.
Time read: **5:17:19**
